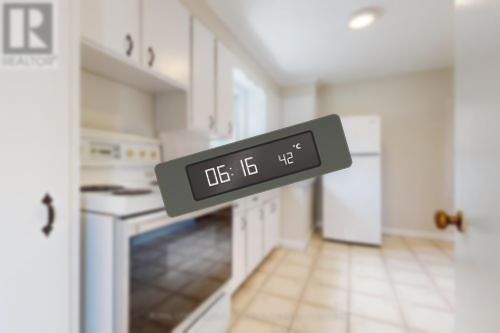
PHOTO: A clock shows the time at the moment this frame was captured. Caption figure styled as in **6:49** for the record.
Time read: **6:16**
